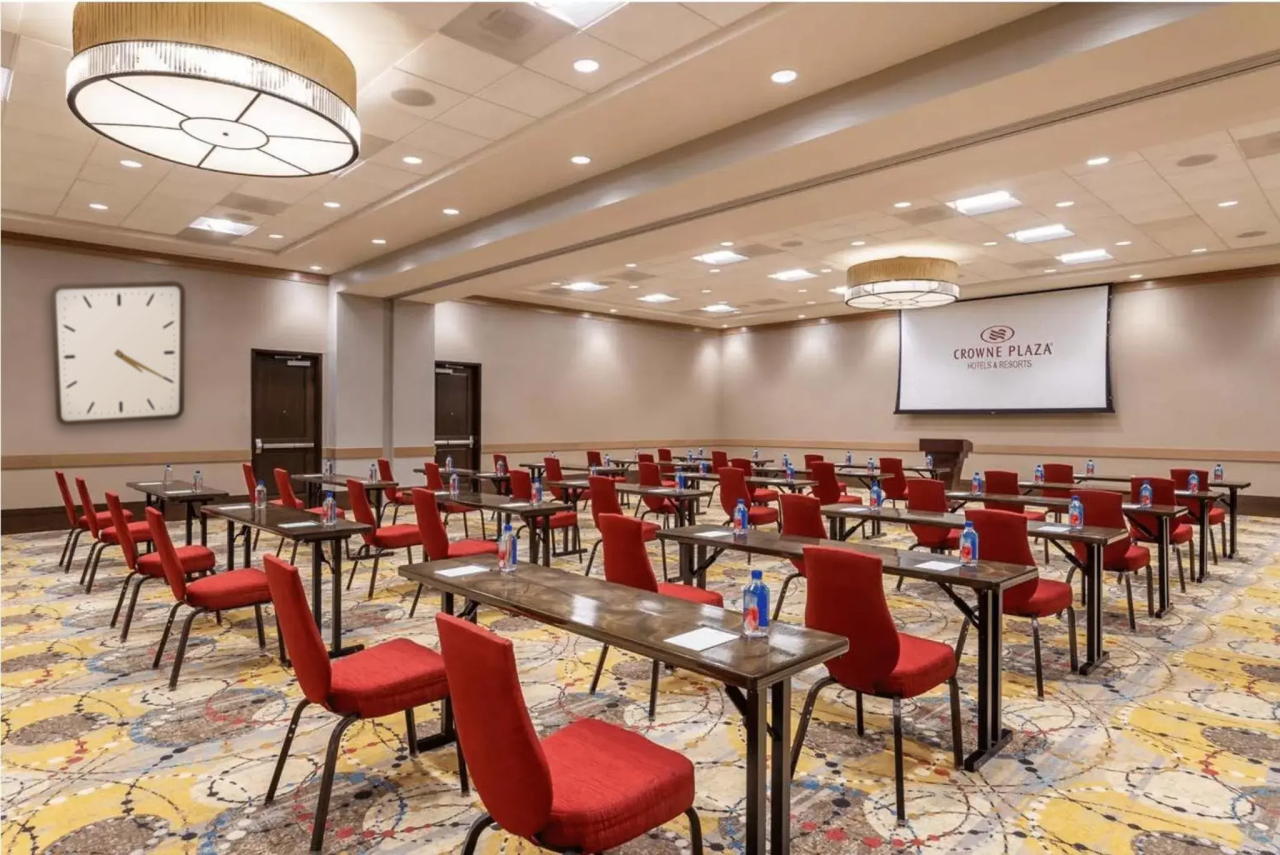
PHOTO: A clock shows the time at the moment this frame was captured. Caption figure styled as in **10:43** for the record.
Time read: **4:20**
